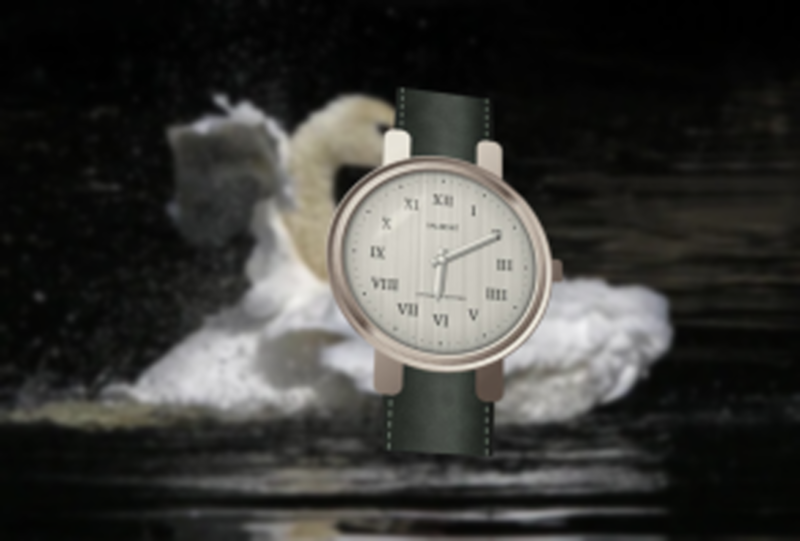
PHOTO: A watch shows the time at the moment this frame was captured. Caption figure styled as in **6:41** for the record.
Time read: **6:10**
